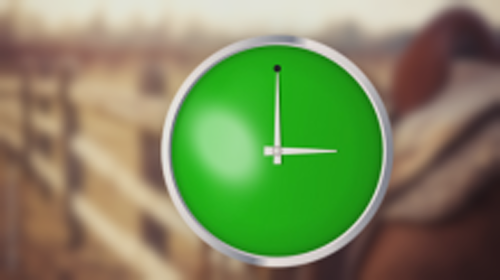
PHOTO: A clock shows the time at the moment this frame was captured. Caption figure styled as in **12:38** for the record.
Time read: **3:00**
